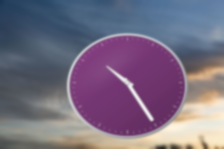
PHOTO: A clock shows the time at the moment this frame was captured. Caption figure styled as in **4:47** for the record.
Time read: **10:25**
